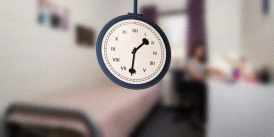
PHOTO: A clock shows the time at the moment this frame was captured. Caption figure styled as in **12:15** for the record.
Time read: **1:31**
